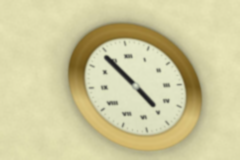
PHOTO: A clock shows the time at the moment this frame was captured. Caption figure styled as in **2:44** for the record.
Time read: **4:54**
